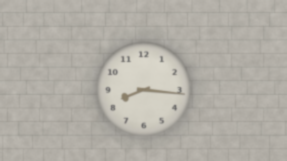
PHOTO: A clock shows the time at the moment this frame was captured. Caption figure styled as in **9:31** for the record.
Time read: **8:16**
